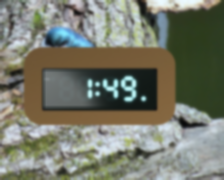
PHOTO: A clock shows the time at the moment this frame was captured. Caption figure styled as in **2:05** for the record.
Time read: **1:49**
